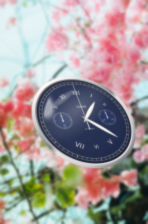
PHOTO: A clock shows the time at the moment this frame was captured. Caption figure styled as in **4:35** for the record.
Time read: **1:22**
